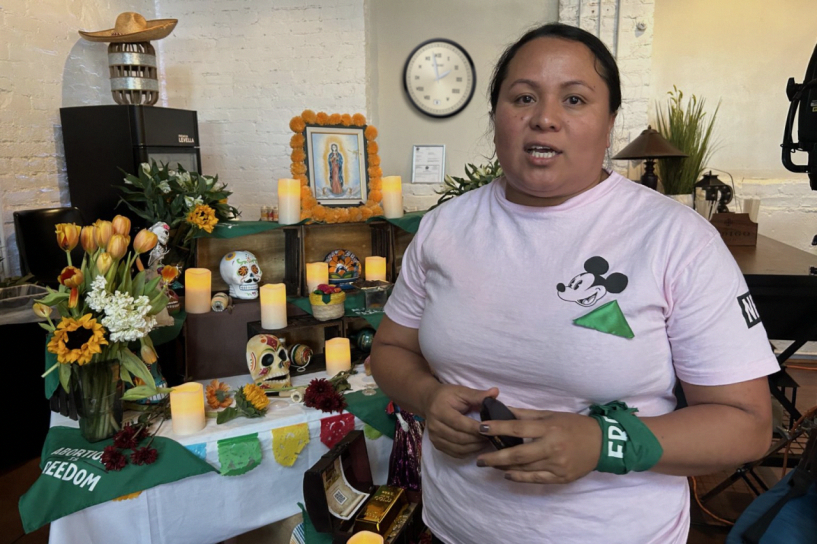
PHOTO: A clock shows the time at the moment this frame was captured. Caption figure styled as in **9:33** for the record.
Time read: **1:58**
